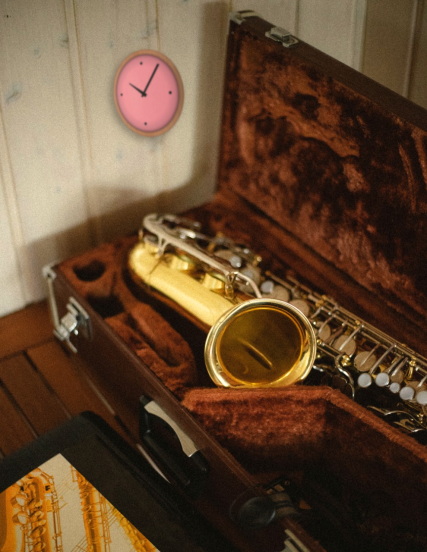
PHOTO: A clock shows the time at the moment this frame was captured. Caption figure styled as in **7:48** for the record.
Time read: **10:06**
